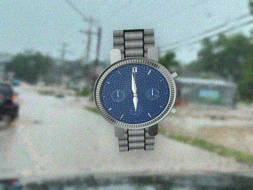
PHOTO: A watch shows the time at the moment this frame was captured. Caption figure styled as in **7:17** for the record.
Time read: **5:59**
